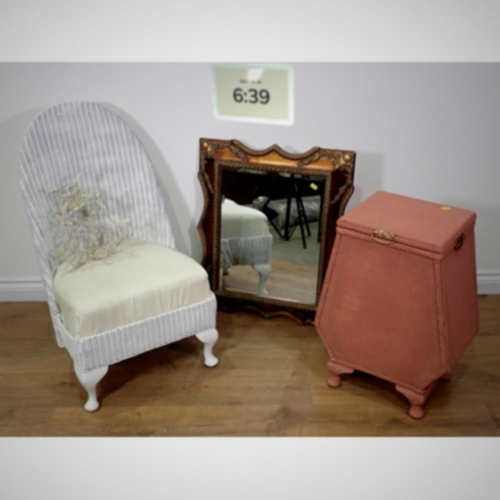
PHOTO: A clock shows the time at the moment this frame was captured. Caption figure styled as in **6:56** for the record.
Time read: **6:39**
